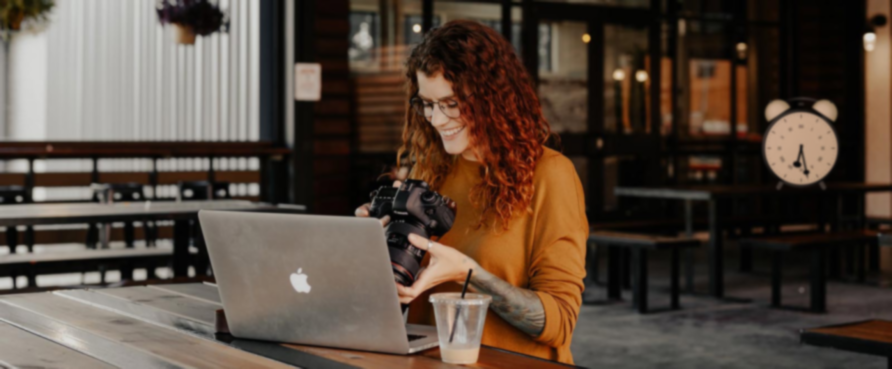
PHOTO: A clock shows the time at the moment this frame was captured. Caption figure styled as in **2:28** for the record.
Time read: **6:28**
